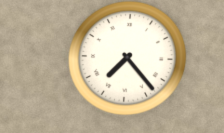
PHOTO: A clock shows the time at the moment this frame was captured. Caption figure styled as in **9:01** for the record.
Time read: **7:23**
